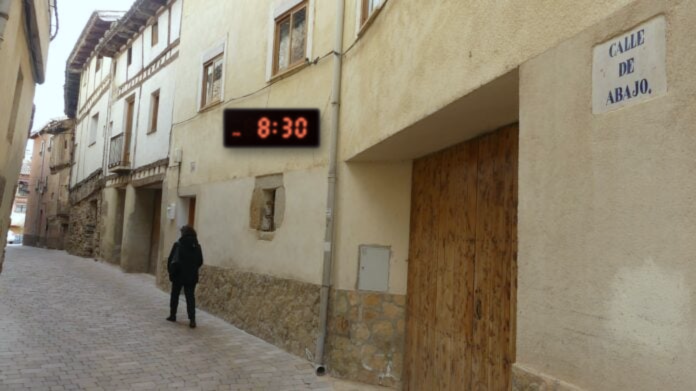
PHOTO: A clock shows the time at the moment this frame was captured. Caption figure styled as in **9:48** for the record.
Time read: **8:30**
